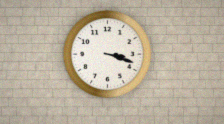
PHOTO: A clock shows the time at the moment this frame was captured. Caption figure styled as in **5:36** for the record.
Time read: **3:18**
